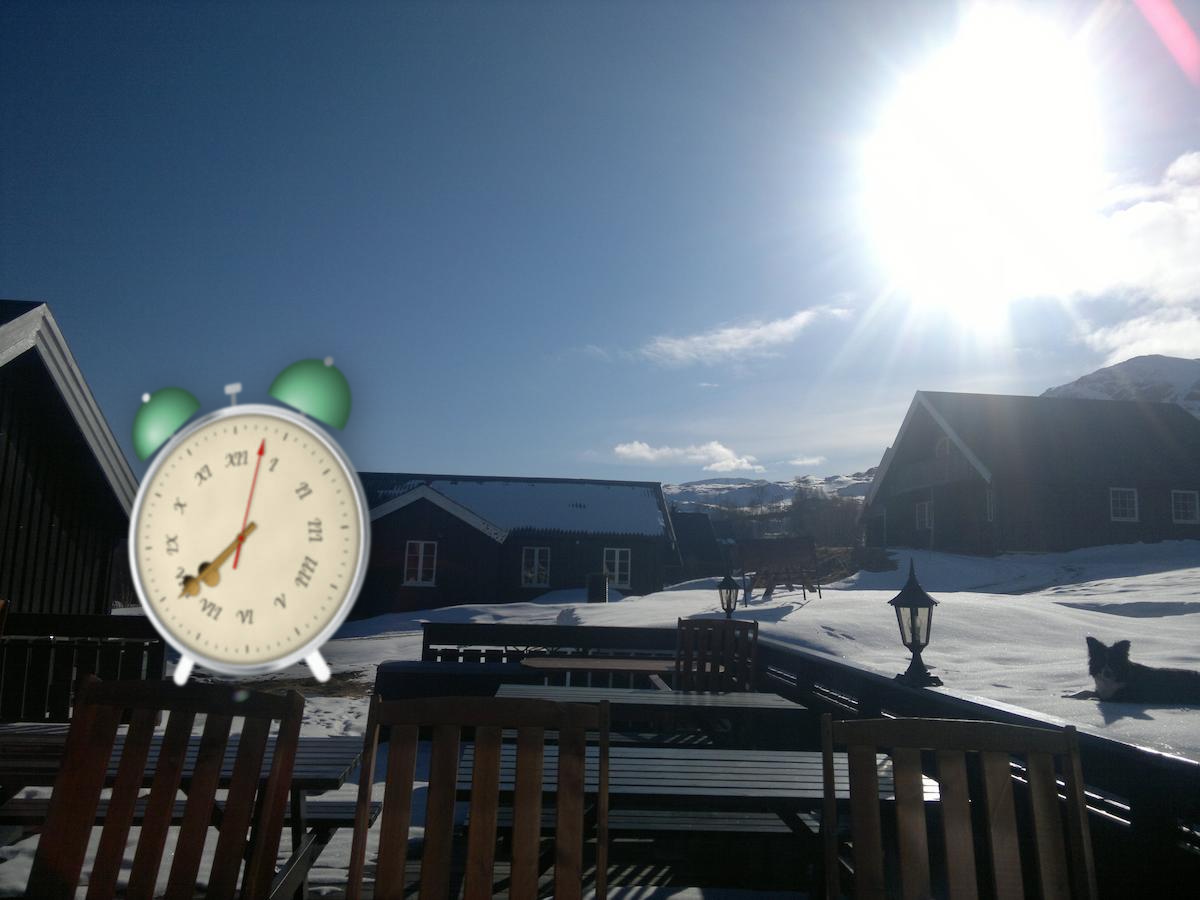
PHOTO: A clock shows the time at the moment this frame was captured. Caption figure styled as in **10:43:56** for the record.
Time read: **7:39:03**
